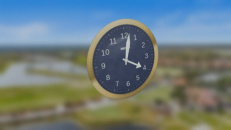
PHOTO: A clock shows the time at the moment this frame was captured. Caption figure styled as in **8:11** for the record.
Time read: **4:02**
